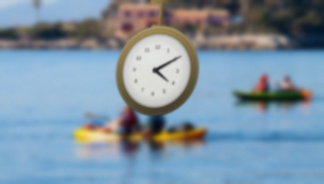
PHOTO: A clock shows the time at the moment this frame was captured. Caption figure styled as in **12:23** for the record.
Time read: **4:10**
